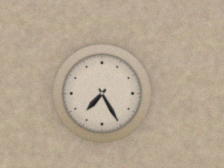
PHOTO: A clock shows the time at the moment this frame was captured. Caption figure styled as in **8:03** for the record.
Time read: **7:25**
